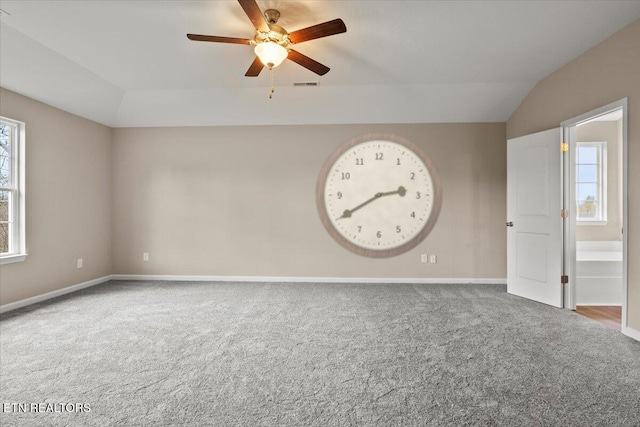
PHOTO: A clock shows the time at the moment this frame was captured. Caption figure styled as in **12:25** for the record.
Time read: **2:40**
